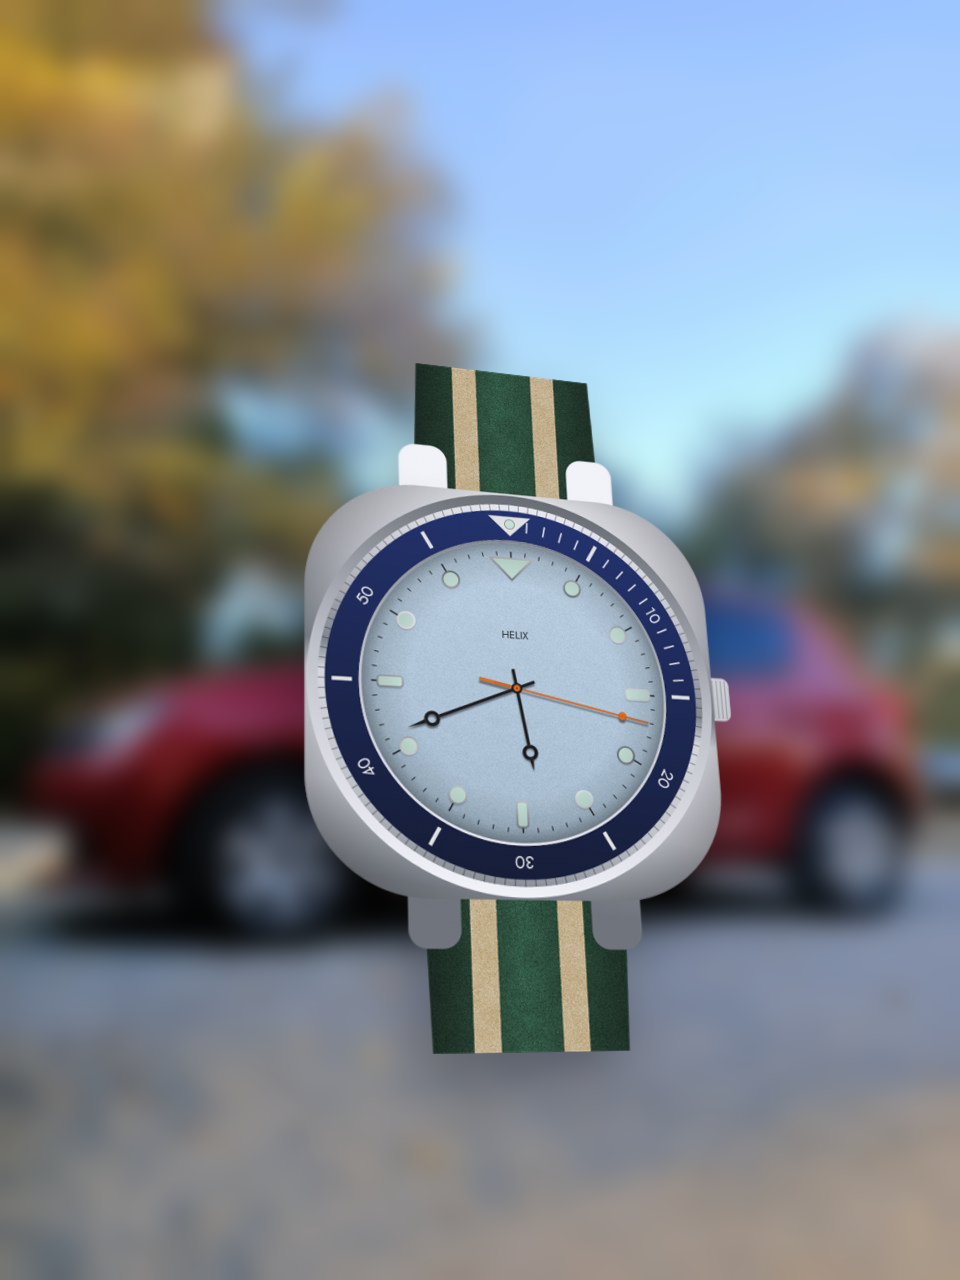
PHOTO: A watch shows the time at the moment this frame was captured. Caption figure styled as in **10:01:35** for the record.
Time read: **5:41:17**
